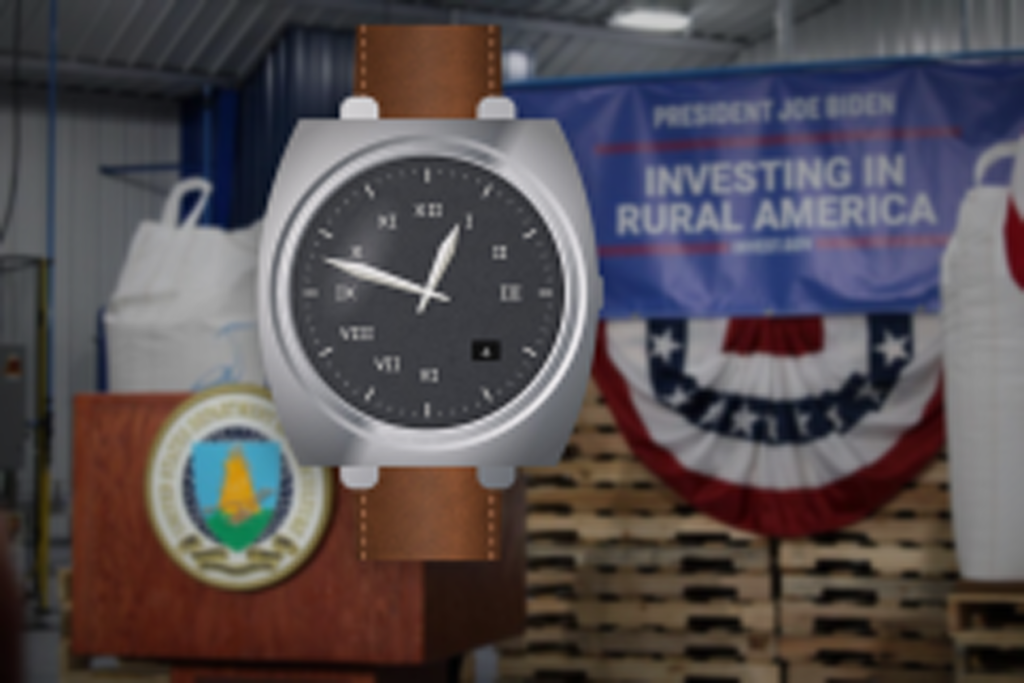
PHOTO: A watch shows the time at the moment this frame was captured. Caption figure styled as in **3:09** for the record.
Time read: **12:48**
